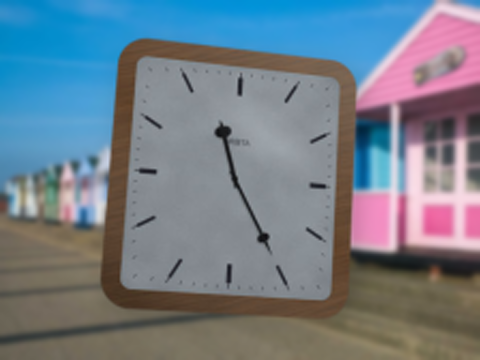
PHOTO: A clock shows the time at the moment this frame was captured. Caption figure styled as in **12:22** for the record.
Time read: **11:25**
